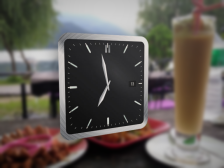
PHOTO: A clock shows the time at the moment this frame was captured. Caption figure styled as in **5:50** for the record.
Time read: **6:58**
